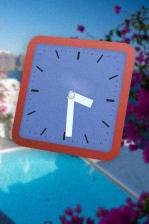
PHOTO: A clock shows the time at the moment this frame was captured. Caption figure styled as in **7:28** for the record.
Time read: **3:29**
